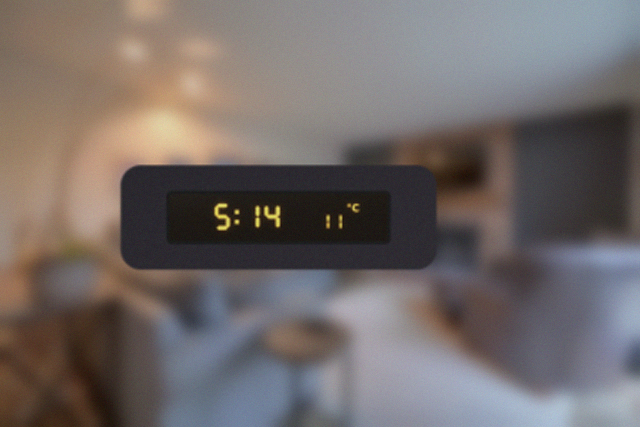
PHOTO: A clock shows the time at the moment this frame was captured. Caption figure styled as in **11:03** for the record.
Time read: **5:14**
